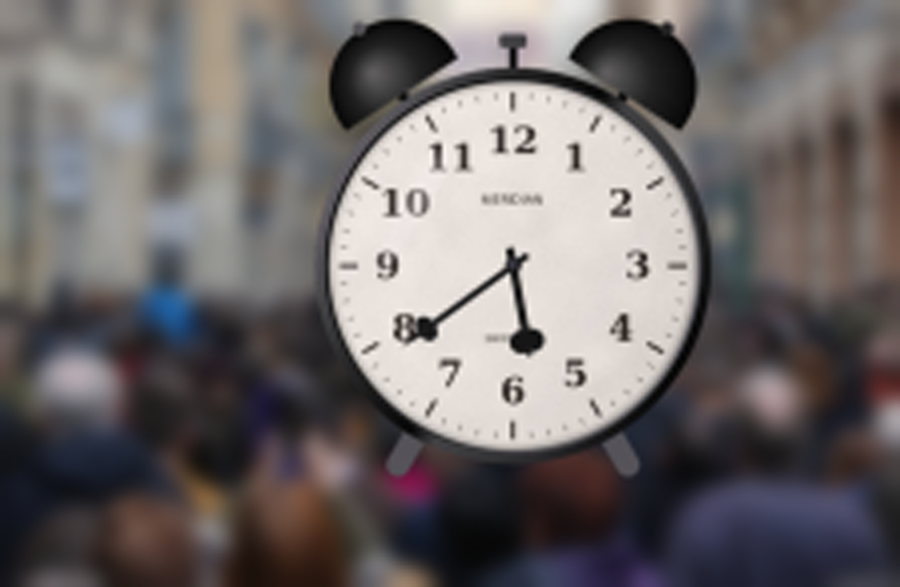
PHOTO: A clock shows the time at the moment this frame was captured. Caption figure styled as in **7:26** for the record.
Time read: **5:39**
